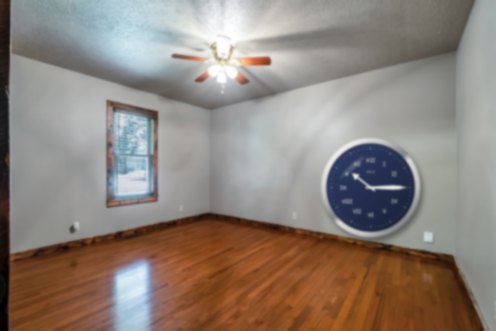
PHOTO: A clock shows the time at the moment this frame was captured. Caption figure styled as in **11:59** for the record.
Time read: **10:15**
